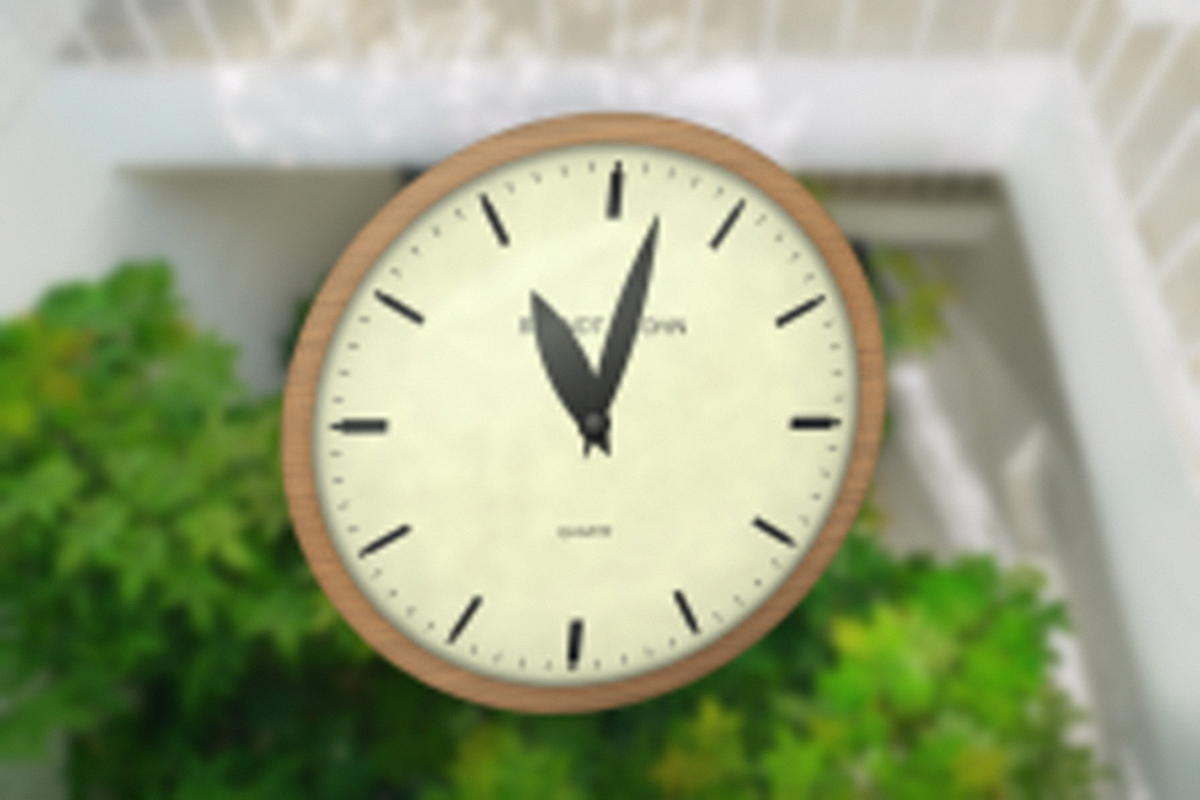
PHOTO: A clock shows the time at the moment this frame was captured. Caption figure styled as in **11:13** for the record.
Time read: **11:02**
